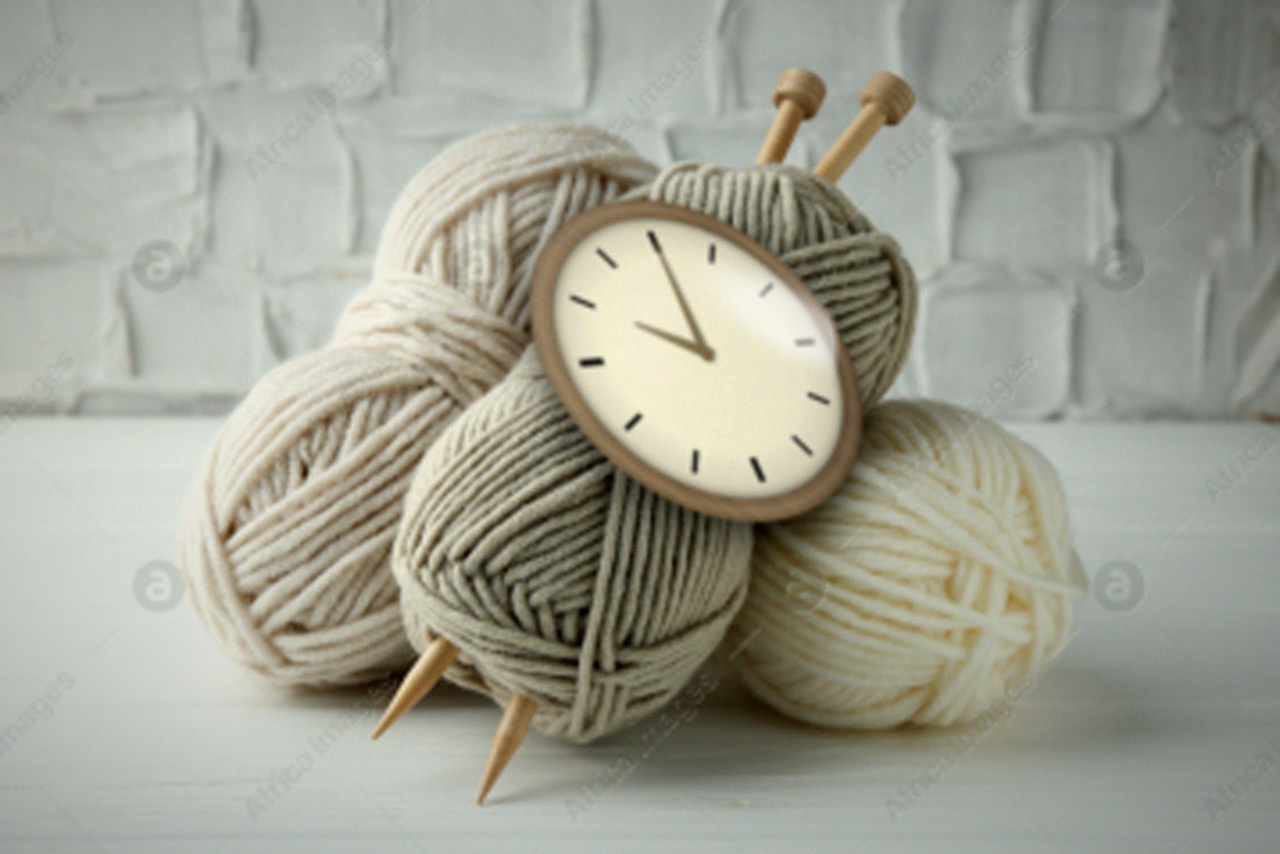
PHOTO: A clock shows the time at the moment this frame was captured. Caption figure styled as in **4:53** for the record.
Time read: **10:00**
